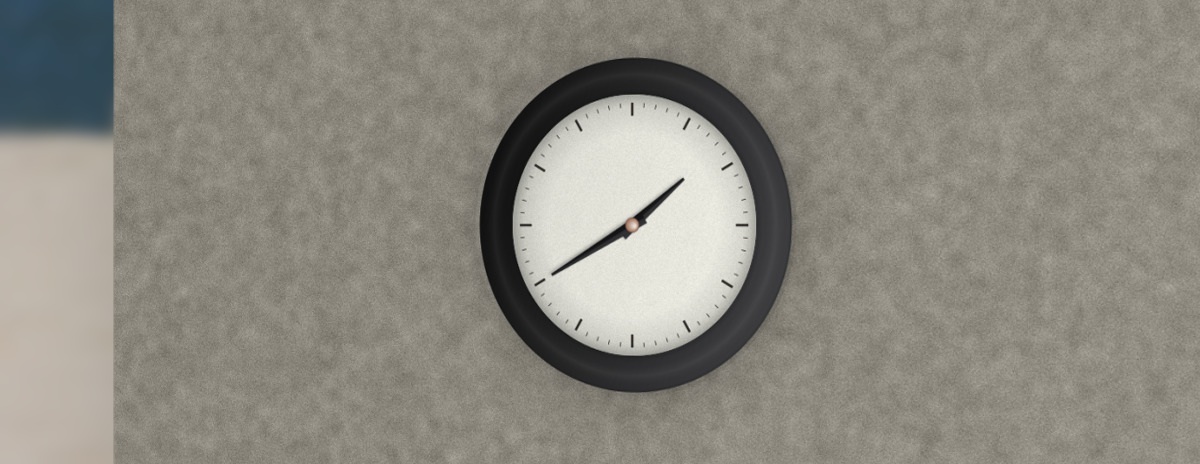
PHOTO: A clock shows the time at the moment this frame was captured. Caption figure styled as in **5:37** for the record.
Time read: **1:40**
